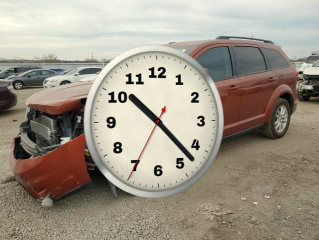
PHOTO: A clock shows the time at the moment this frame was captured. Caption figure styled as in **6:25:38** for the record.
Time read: **10:22:35**
